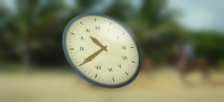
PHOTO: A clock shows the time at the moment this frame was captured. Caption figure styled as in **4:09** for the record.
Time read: **10:40**
